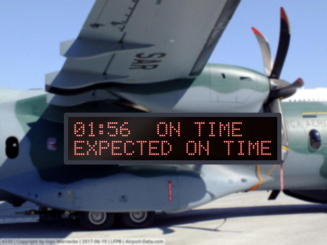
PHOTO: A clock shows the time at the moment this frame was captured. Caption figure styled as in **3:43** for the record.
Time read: **1:56**
